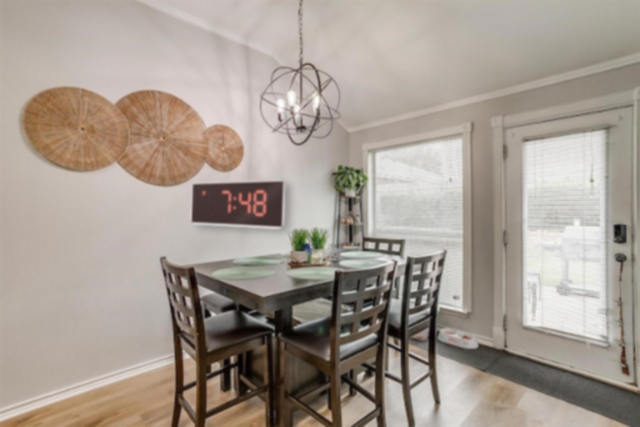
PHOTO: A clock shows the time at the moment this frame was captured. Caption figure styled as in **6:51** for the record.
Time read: **7:48**
